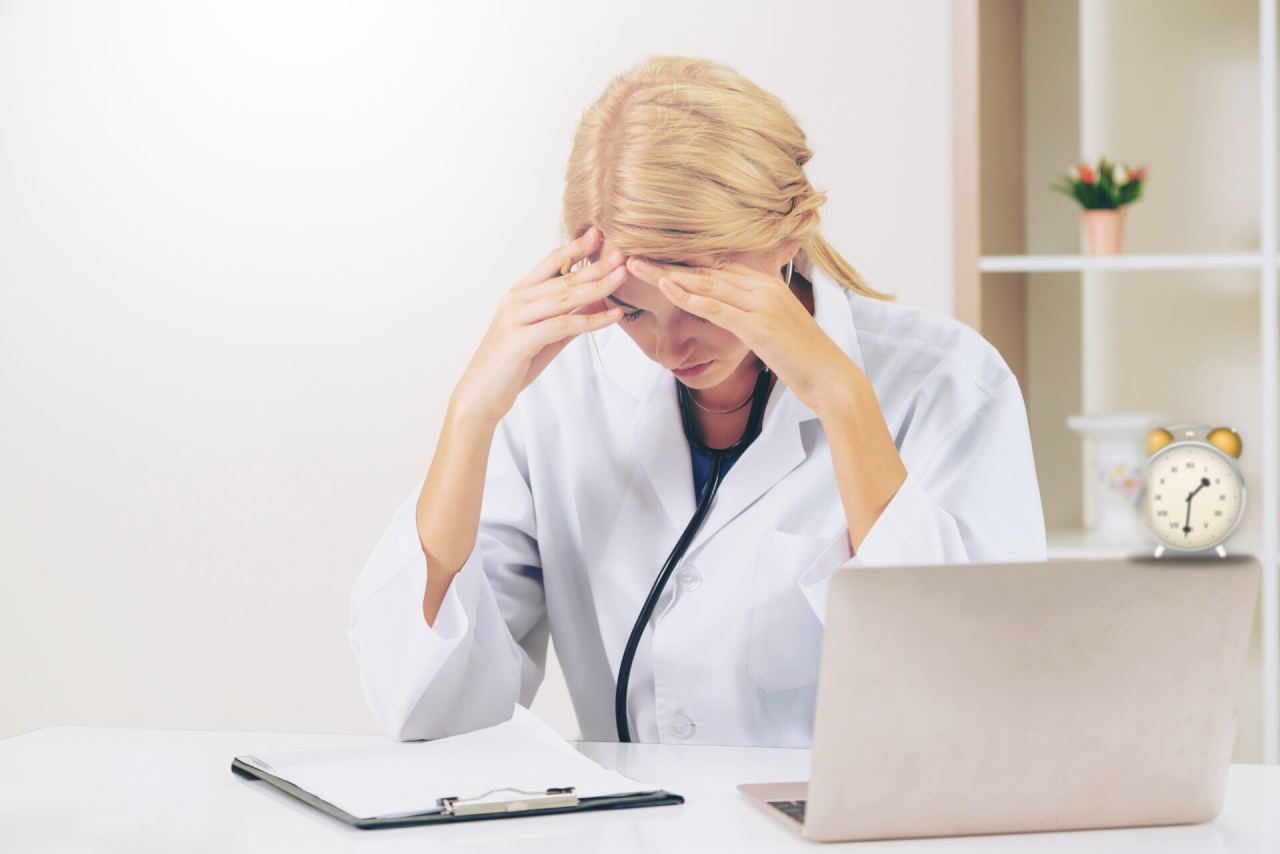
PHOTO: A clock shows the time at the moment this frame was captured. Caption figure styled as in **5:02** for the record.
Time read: **1:31**
